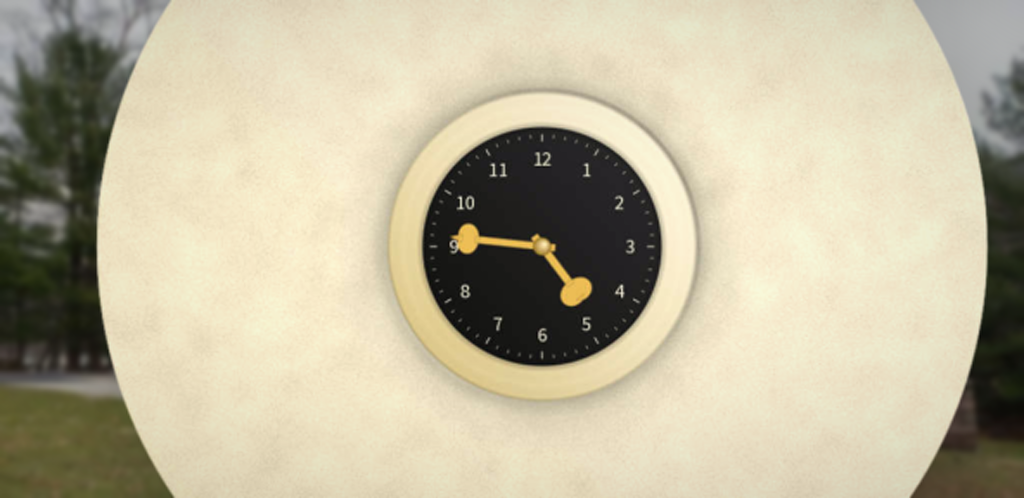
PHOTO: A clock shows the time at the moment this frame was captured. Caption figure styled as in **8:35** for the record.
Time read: **4:46**
